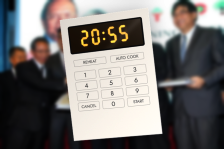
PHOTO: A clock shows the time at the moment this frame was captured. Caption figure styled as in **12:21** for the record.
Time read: **20:55**
